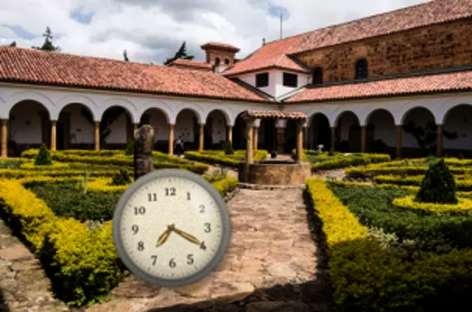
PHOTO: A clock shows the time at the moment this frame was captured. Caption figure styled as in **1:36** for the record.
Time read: **7:20**
